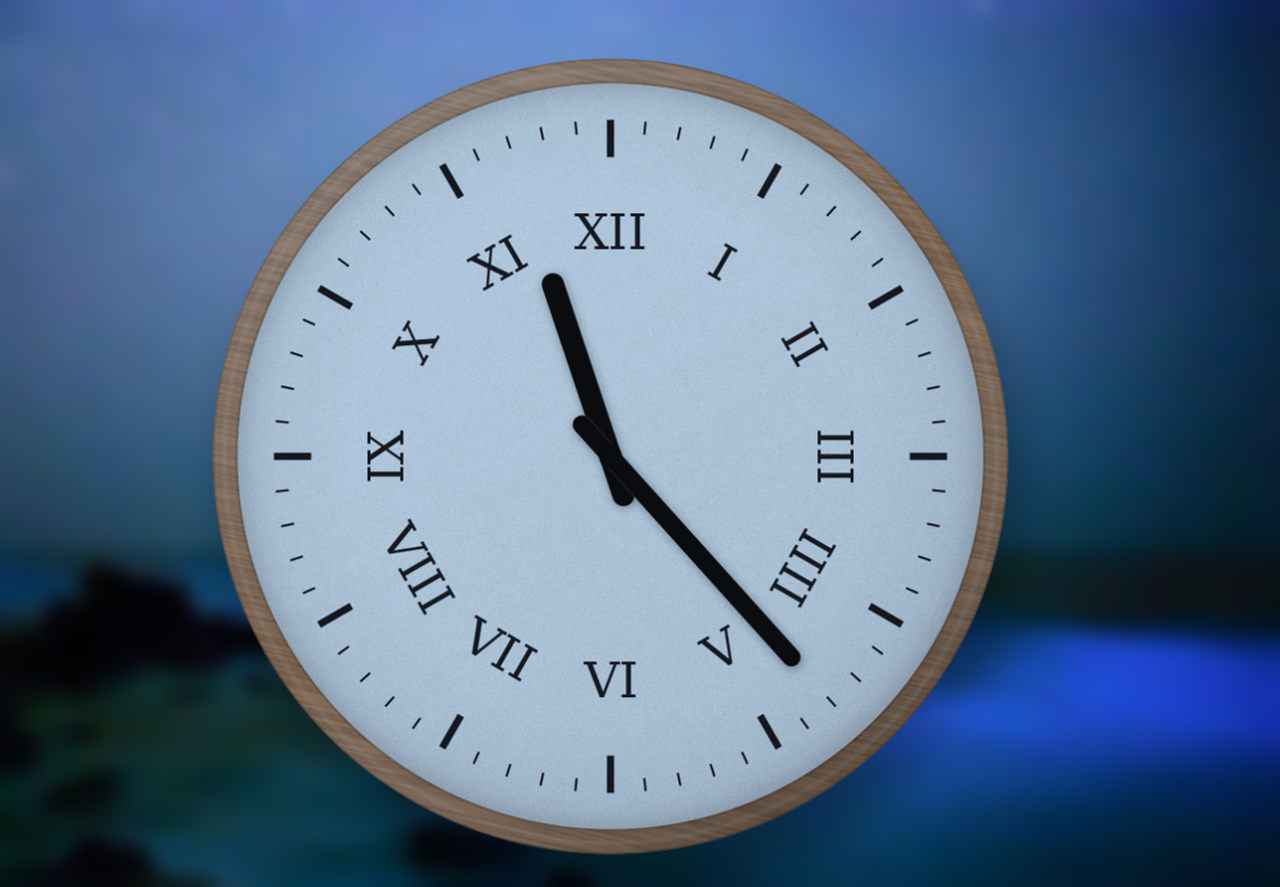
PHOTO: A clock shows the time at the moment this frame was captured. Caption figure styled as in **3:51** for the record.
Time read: **11:23**
